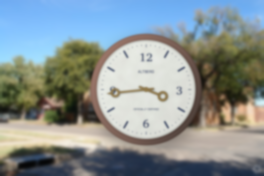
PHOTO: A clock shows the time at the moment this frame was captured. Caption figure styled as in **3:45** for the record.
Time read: **3:44**
